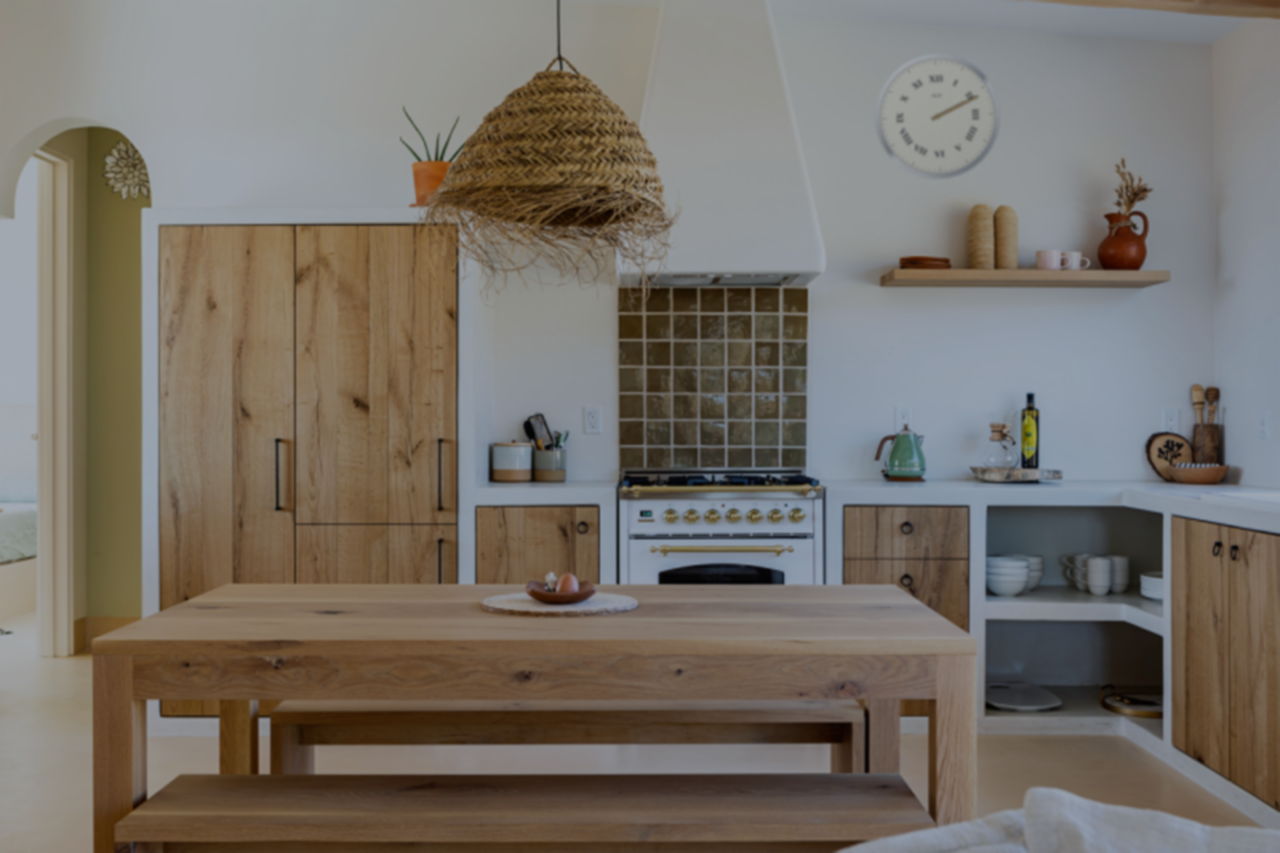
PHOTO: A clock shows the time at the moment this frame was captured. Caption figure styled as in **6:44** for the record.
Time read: **2:11**
